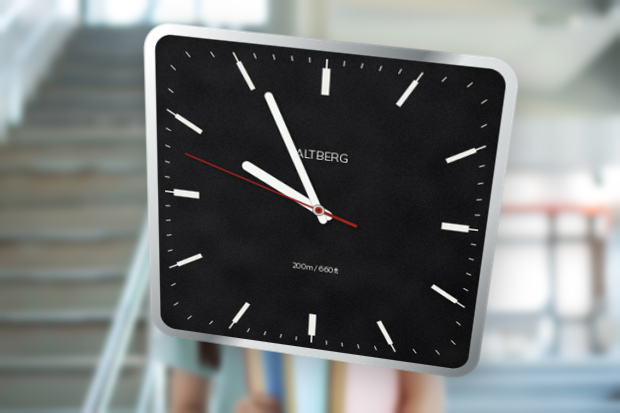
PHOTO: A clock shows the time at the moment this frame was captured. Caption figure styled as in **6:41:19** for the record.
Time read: **9:55:48**
